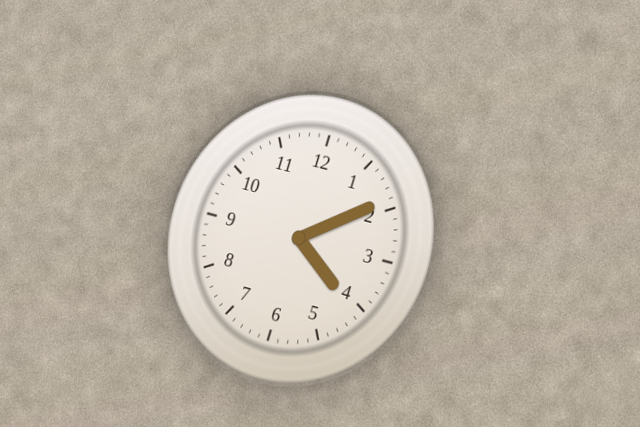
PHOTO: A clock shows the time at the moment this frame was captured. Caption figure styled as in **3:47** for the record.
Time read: **4:09**
